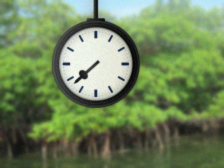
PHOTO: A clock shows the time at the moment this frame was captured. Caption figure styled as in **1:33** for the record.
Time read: **7:38**
